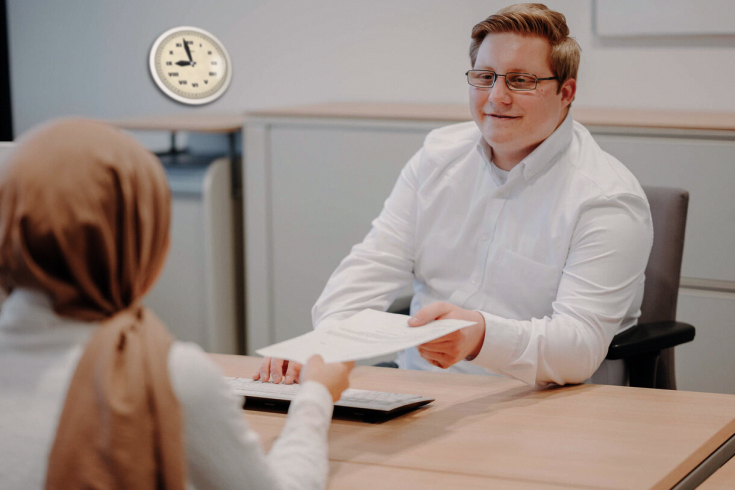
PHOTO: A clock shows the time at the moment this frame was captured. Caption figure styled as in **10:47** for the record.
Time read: **8:58**
